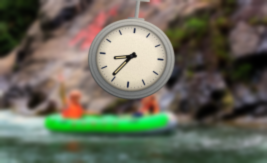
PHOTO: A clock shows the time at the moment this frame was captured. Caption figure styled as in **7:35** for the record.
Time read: **8:36**
